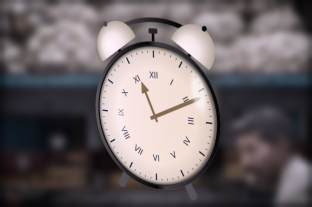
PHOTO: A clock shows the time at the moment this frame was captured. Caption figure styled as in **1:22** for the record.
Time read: **11:11**
